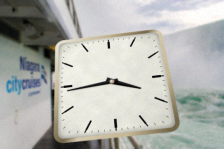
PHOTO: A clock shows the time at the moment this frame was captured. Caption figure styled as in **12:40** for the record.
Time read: **3:44**
